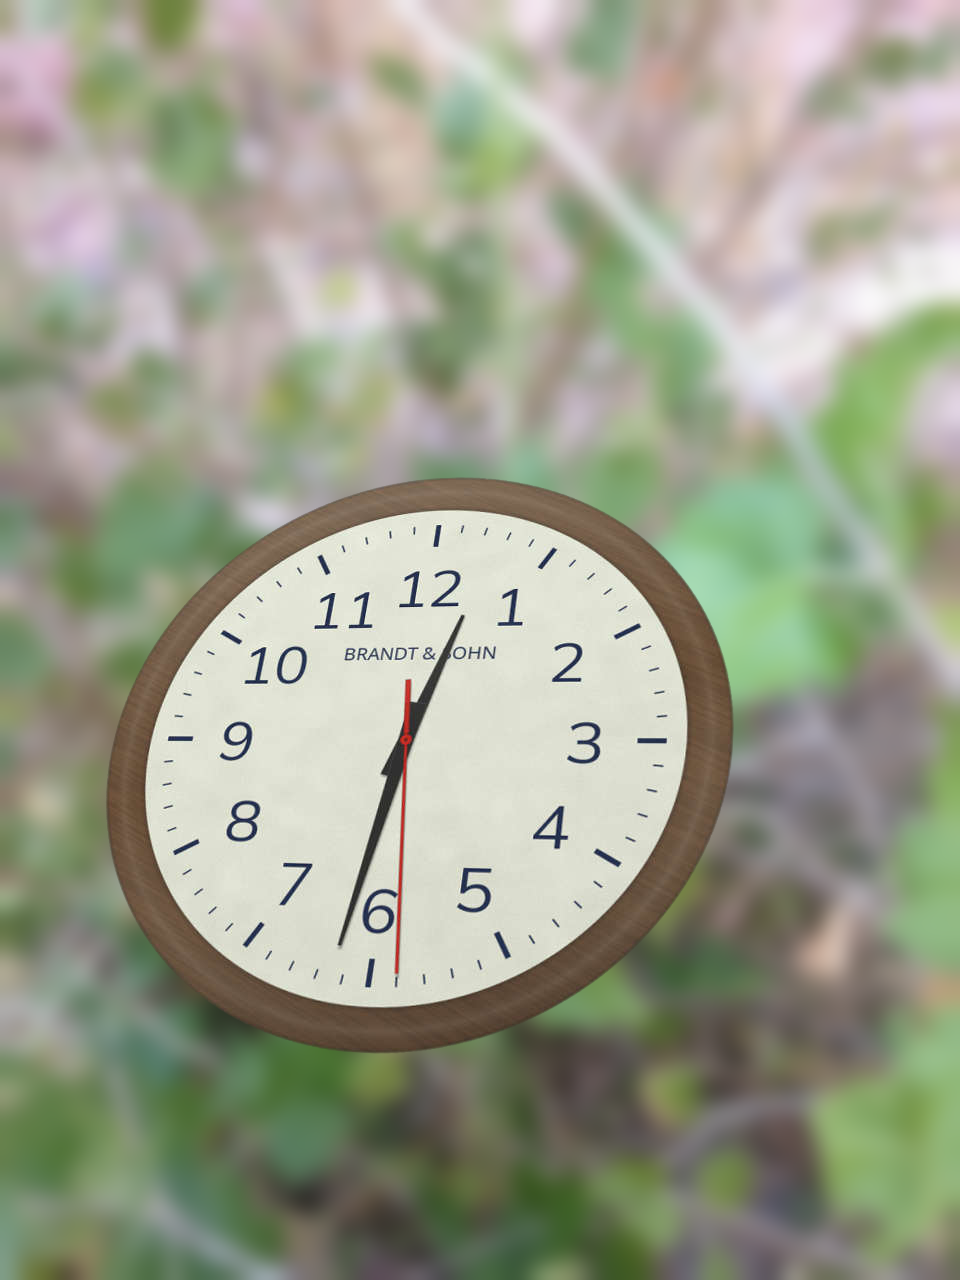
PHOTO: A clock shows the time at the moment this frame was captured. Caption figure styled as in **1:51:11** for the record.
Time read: **12:31:29**
